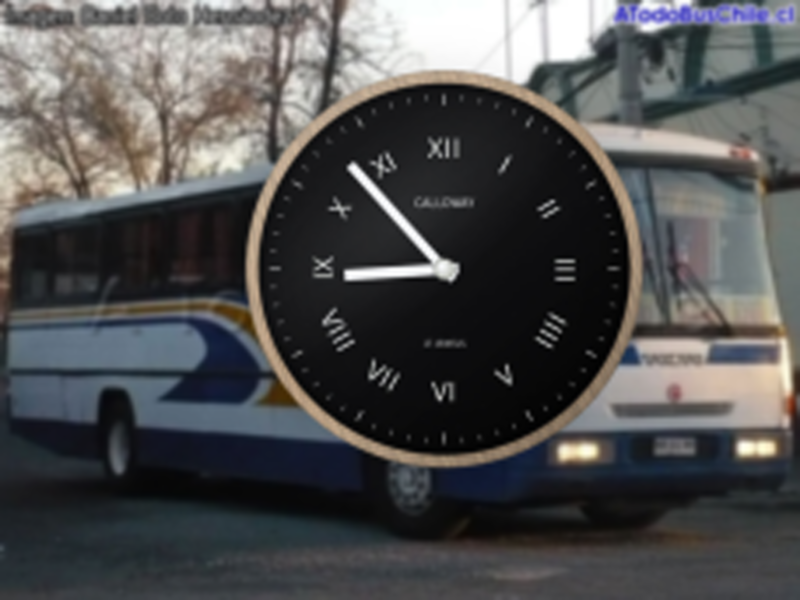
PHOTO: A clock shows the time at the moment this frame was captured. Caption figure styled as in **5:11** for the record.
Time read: **8:53**
